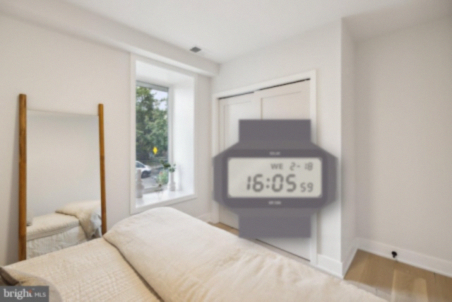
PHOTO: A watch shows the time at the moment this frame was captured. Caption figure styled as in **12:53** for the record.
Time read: **16:05**
